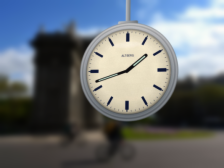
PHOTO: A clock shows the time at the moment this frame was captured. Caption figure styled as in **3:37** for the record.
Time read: **1:42**
